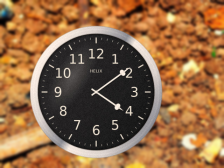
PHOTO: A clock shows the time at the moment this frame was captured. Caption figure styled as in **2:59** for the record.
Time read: **4:09**
